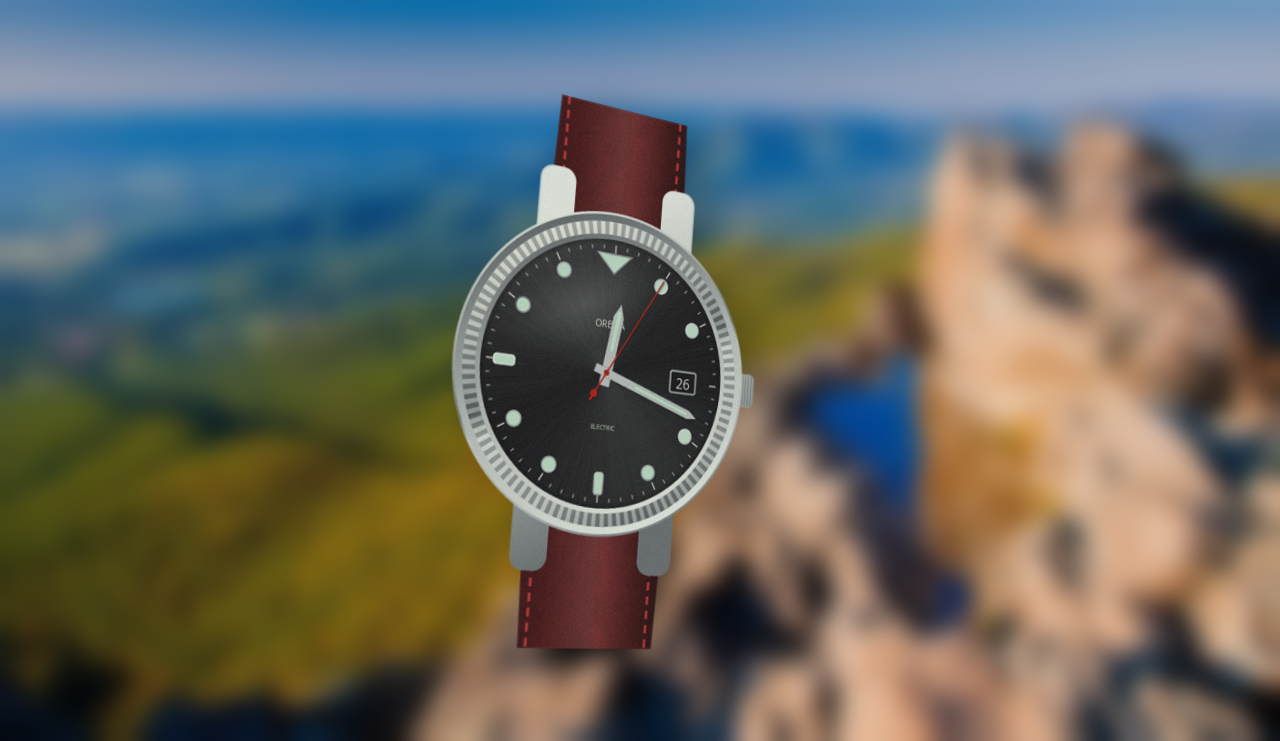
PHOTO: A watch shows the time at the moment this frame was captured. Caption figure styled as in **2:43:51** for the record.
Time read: **12:18:05**
